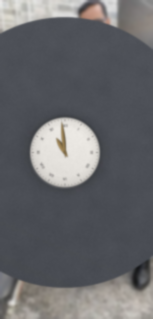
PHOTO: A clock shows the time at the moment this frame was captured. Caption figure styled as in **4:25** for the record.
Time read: **10:59**
